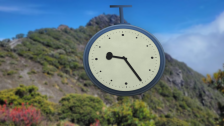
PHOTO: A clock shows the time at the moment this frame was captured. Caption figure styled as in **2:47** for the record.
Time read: **9:25**
